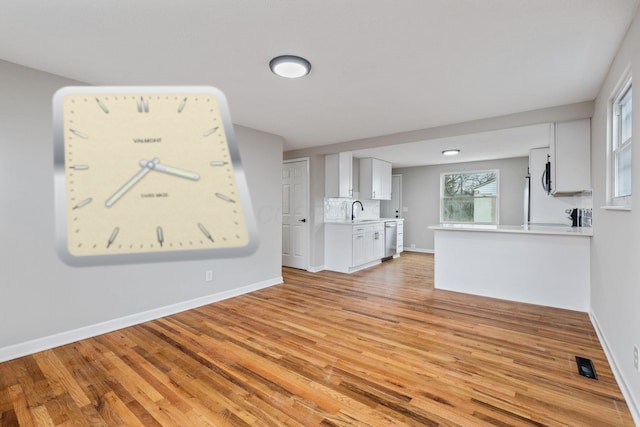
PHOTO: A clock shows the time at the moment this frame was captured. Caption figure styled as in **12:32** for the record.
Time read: **3:38**
